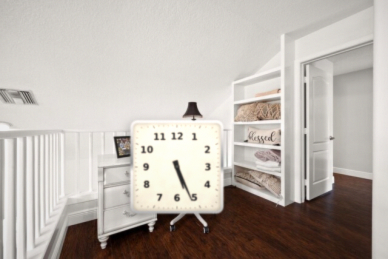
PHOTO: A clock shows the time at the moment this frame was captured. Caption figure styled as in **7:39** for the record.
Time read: **5:26**
